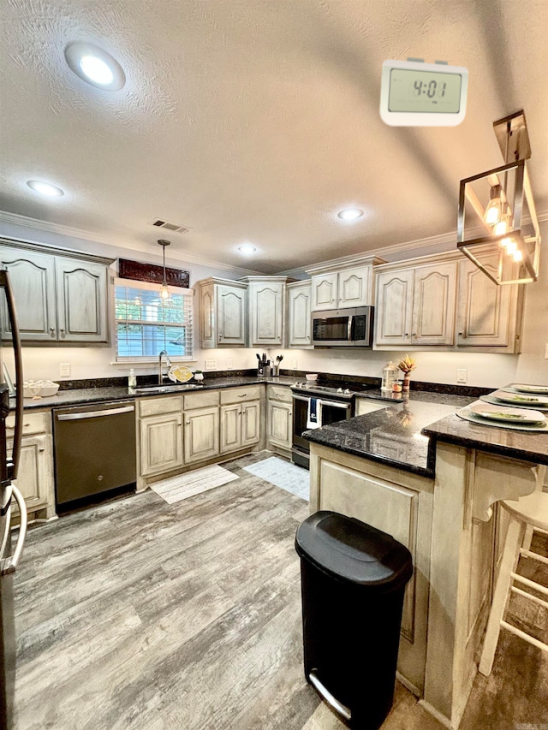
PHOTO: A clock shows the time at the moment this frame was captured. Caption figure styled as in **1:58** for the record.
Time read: **4:01**
